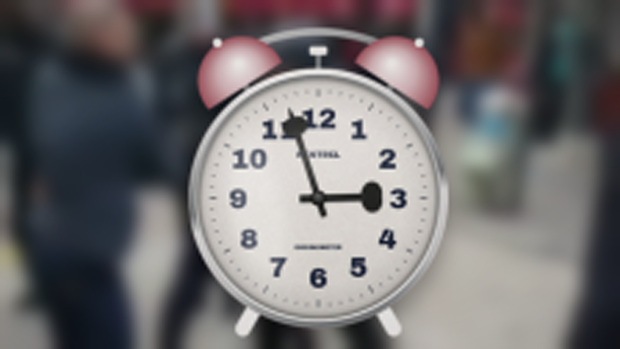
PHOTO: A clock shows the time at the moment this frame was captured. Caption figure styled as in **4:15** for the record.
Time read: **2:57**
